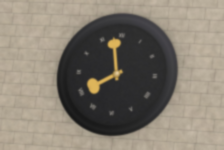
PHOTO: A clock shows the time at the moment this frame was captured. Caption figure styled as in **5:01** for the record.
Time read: **7:58**
